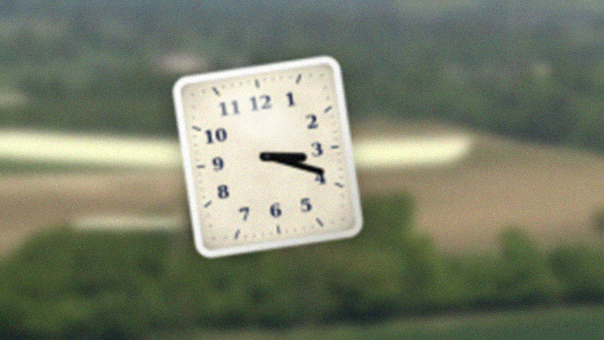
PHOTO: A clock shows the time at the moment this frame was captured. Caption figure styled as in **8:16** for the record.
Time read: **3:19**
